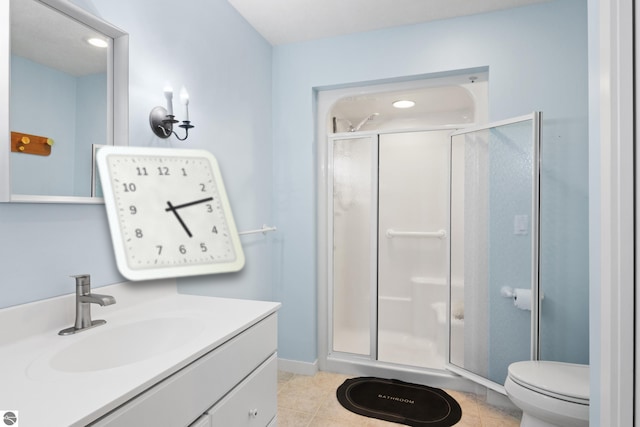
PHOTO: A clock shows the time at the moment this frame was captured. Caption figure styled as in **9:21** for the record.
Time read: **5:13**
